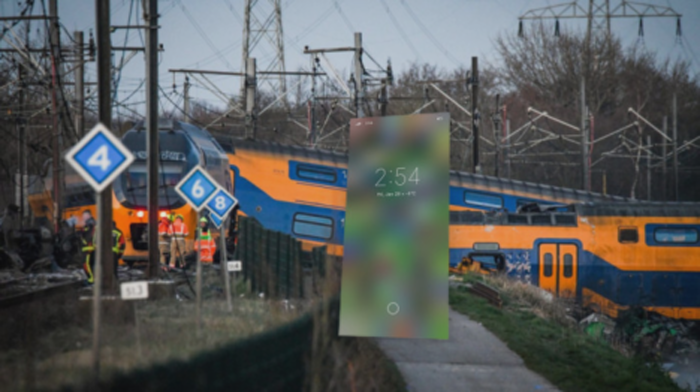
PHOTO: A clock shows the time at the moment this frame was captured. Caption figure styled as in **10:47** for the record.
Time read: **2:54**
